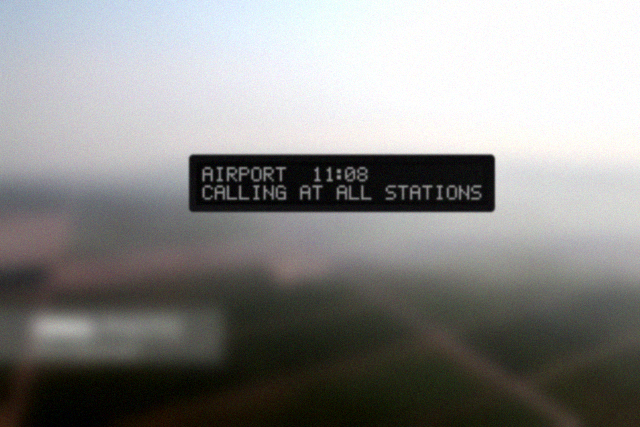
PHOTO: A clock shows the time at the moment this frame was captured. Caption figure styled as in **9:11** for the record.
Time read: **11:08**
